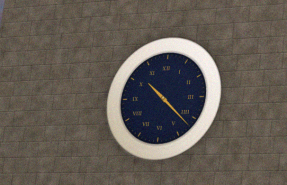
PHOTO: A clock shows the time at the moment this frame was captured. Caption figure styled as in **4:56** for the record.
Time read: **10:22**
